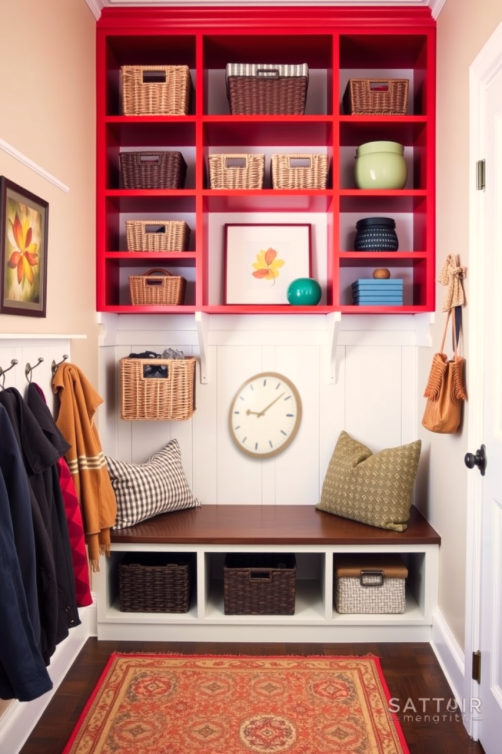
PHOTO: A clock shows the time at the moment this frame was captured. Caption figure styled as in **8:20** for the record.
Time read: **9:08**
